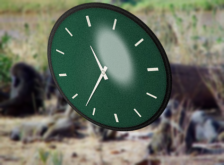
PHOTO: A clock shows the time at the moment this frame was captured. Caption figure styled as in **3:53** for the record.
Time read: **11:37**
